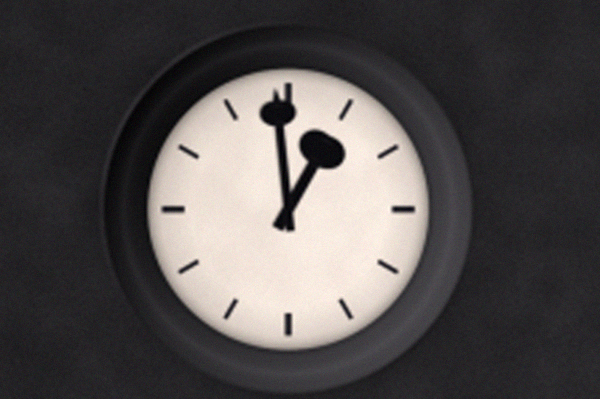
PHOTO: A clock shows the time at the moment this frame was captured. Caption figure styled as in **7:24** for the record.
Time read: **12:59**
